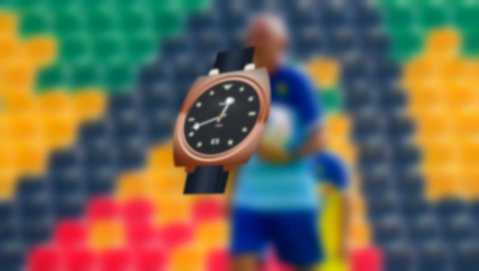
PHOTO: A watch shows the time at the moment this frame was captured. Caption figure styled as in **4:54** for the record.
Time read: **12:42**
